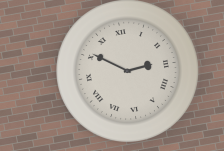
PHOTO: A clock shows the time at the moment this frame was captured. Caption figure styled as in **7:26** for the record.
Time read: **2:51**
